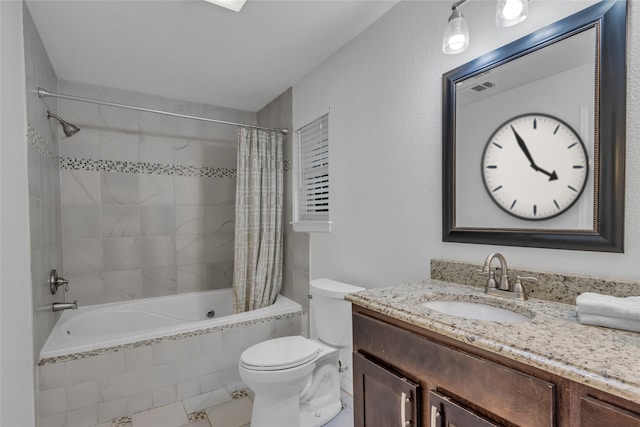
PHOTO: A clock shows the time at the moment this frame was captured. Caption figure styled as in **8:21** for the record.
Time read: **3:55**
